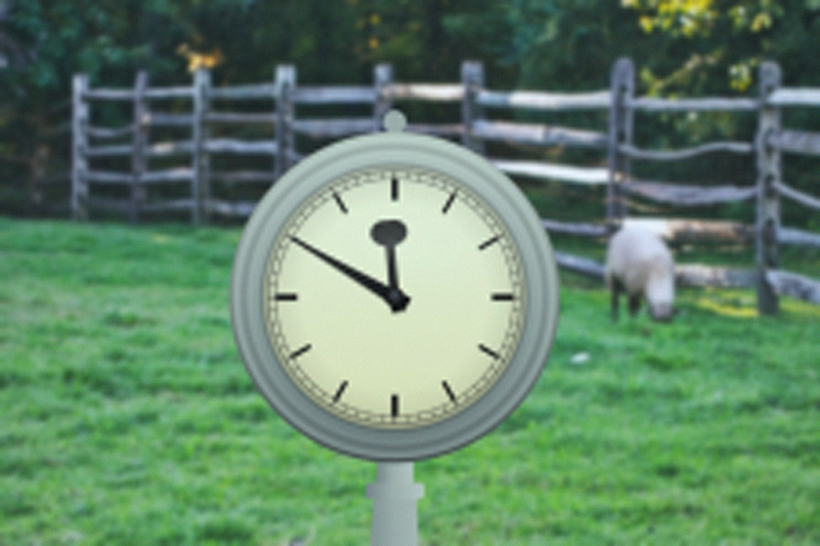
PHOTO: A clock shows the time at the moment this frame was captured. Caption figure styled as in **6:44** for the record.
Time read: **11:50**
